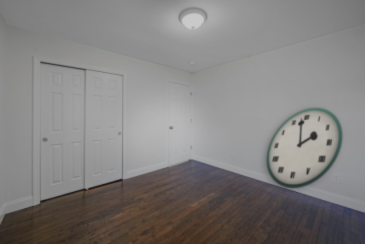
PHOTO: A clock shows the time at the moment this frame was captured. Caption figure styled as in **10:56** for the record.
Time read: **1:58**
